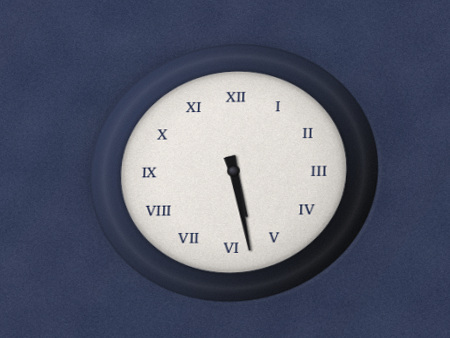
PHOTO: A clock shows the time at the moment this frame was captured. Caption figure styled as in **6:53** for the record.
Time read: **5:28**
